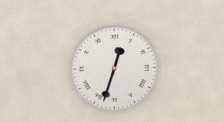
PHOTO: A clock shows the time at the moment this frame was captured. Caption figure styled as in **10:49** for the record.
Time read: **12:33**
